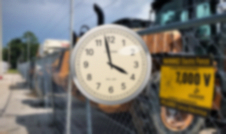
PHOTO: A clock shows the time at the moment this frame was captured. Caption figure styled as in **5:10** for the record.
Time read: **3:58**
